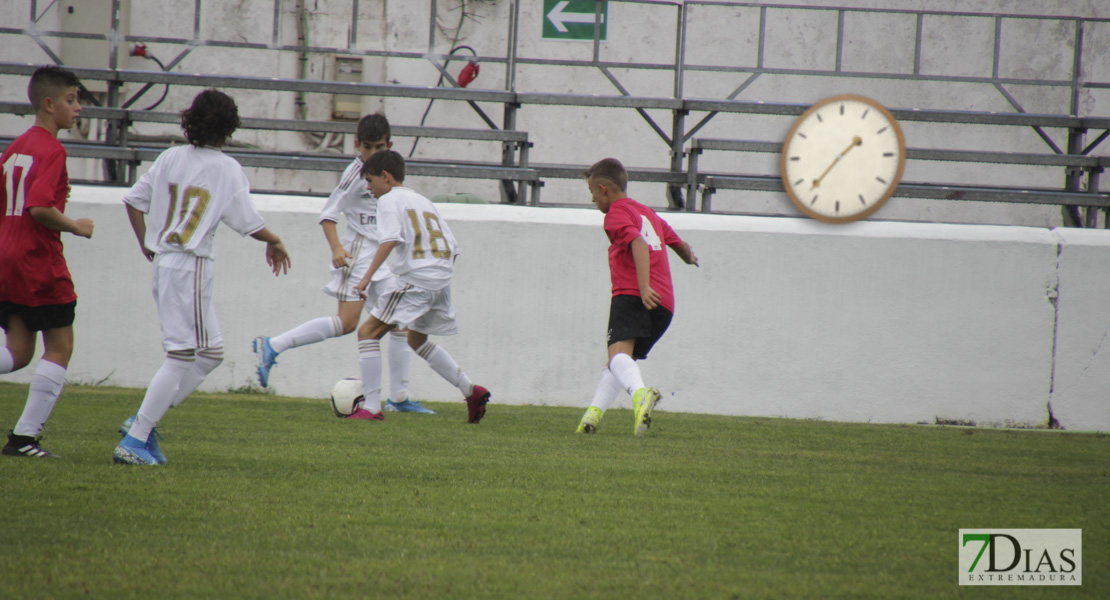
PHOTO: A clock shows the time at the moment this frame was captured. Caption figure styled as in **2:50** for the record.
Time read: **1:37**
